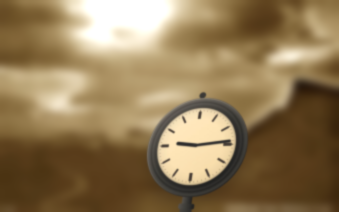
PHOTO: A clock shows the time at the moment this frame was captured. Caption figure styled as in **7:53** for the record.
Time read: **9:14**
